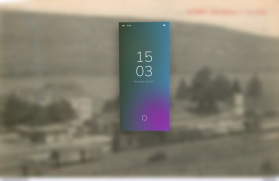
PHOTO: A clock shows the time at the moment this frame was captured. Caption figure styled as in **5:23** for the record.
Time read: **15:03**
